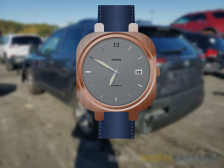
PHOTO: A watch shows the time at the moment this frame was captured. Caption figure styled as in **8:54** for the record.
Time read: **6:50**
